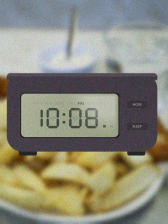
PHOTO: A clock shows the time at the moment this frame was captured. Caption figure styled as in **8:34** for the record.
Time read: **10:08**
